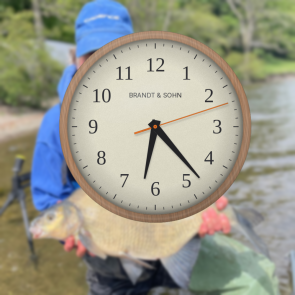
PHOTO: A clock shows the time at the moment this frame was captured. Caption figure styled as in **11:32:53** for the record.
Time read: **6:23:12**
